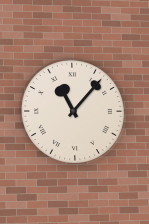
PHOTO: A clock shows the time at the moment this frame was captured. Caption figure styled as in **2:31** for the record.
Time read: **11:07**
